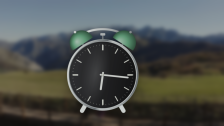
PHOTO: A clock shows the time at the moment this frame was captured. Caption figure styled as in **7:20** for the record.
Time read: **6:16**
